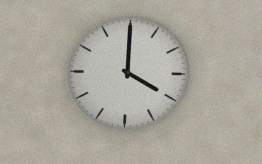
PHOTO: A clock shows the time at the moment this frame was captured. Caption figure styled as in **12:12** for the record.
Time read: **4:00**
